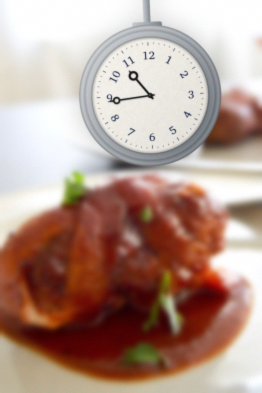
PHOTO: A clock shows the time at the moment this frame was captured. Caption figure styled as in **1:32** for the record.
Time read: **10:44**
